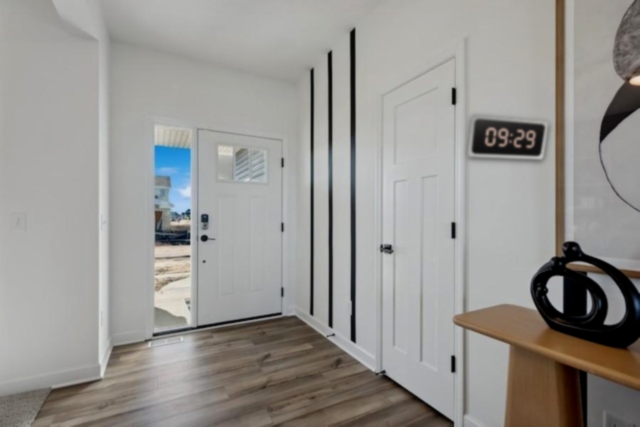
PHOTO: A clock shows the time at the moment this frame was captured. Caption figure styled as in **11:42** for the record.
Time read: **9:29**
